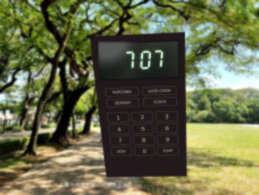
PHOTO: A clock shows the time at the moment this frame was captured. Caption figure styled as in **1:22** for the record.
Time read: **7:07**
